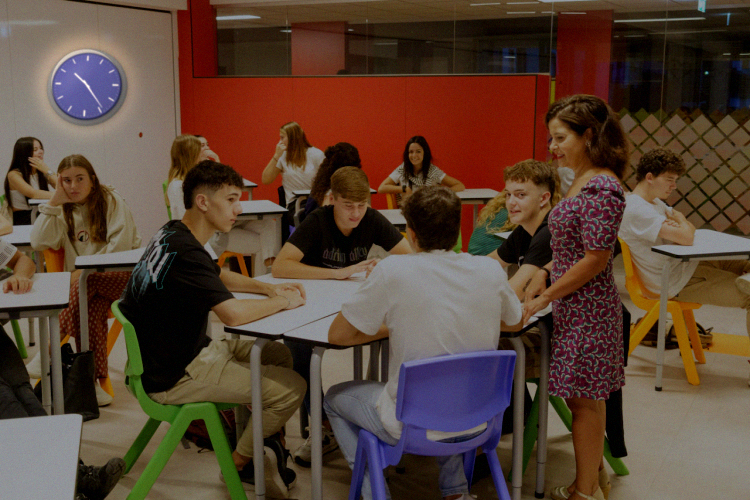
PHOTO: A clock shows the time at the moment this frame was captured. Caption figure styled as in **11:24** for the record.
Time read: **10:24**
